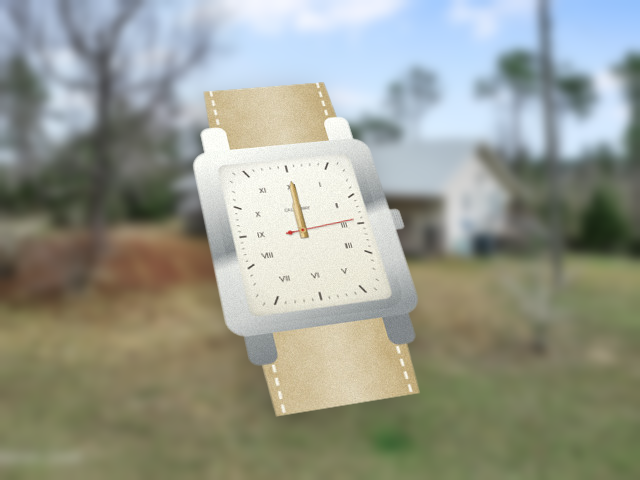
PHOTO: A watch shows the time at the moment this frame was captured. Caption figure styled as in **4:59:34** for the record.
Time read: **12:00:14**
